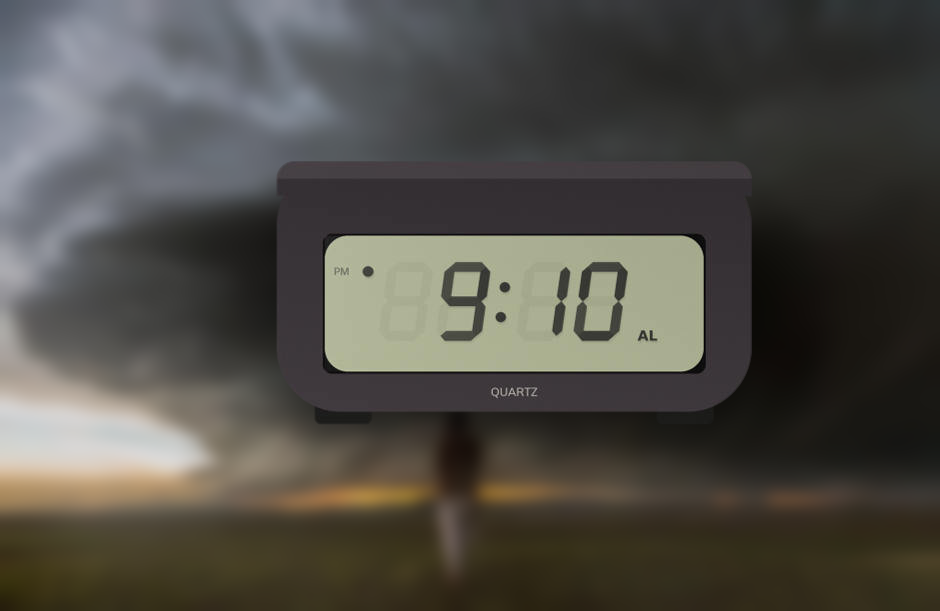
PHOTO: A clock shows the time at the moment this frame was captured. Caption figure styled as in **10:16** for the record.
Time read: **9:10**
